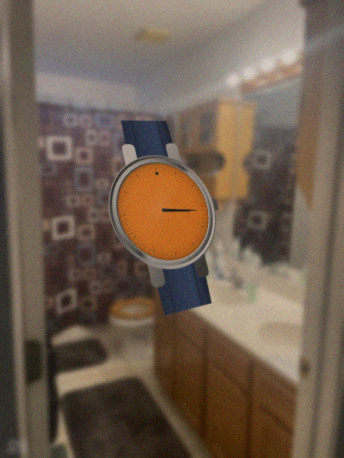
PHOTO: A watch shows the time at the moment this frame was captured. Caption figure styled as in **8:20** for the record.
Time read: **3:16**
